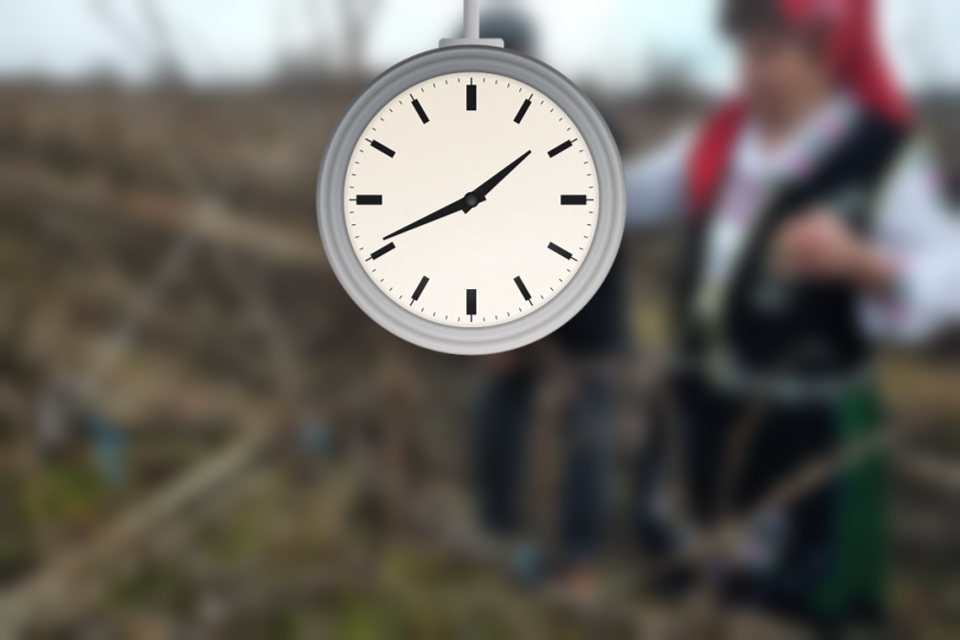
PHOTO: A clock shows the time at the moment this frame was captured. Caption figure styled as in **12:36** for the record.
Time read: **1:41**
